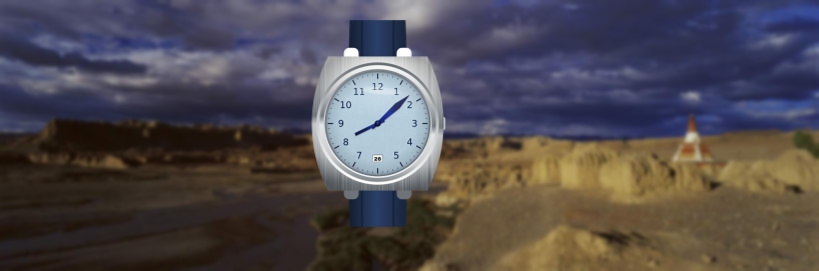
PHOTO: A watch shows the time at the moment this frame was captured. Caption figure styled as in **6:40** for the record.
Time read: **8:08**
